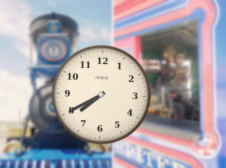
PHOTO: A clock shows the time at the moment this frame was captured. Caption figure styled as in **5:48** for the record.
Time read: **7:40**
